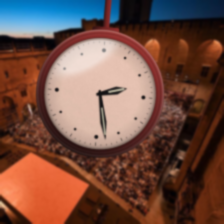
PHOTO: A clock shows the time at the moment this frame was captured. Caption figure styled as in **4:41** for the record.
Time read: **2:28**
